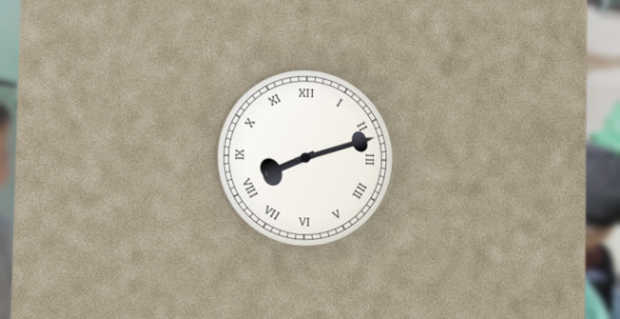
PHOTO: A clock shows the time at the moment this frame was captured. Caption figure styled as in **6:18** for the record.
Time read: **8:12**
